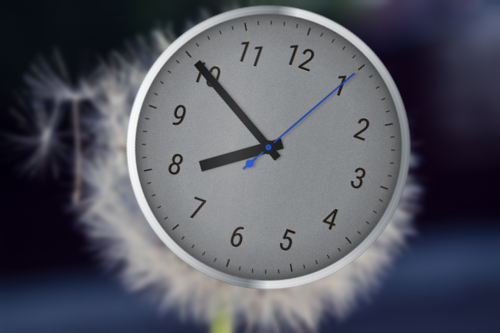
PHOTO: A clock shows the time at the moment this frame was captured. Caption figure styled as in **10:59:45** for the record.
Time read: **7:50:05**
